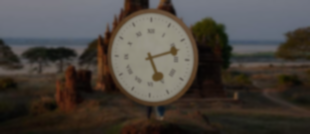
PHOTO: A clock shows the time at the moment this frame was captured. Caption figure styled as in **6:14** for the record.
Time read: **5:12**
